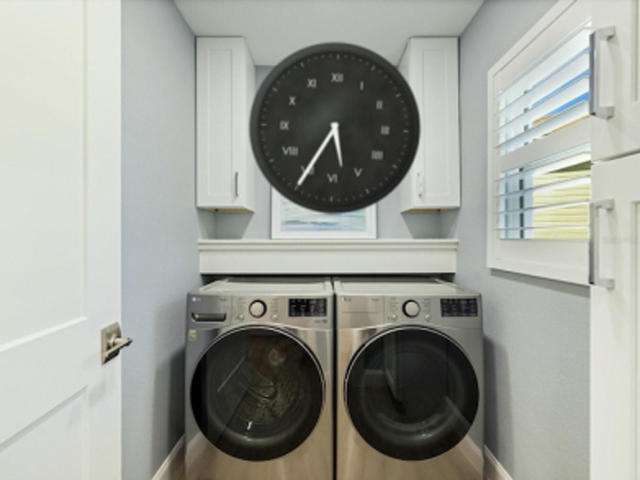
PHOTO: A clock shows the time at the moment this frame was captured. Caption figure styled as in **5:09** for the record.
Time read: **5:35**
